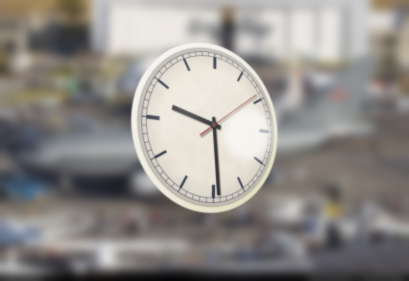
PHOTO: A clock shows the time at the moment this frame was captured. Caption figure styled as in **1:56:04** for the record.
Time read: **9:29:09**
